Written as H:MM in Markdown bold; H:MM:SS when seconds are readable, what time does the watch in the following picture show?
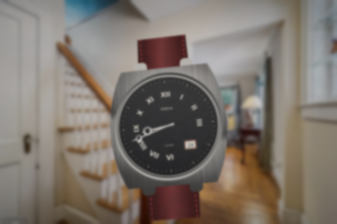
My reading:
**8:42**
